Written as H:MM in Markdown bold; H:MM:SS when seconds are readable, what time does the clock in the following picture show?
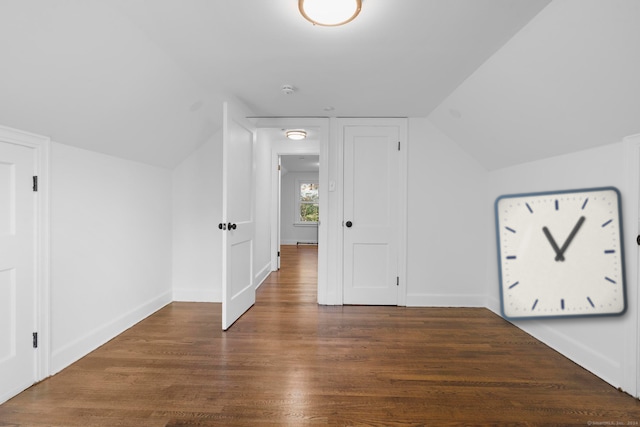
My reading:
**11:06**
